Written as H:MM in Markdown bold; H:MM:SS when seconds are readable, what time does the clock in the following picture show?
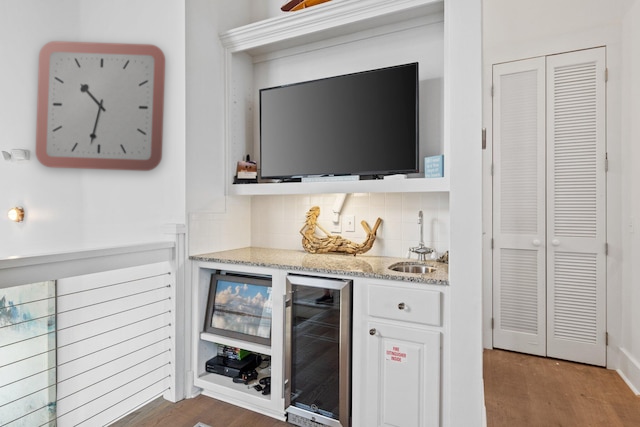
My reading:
**10:32**
